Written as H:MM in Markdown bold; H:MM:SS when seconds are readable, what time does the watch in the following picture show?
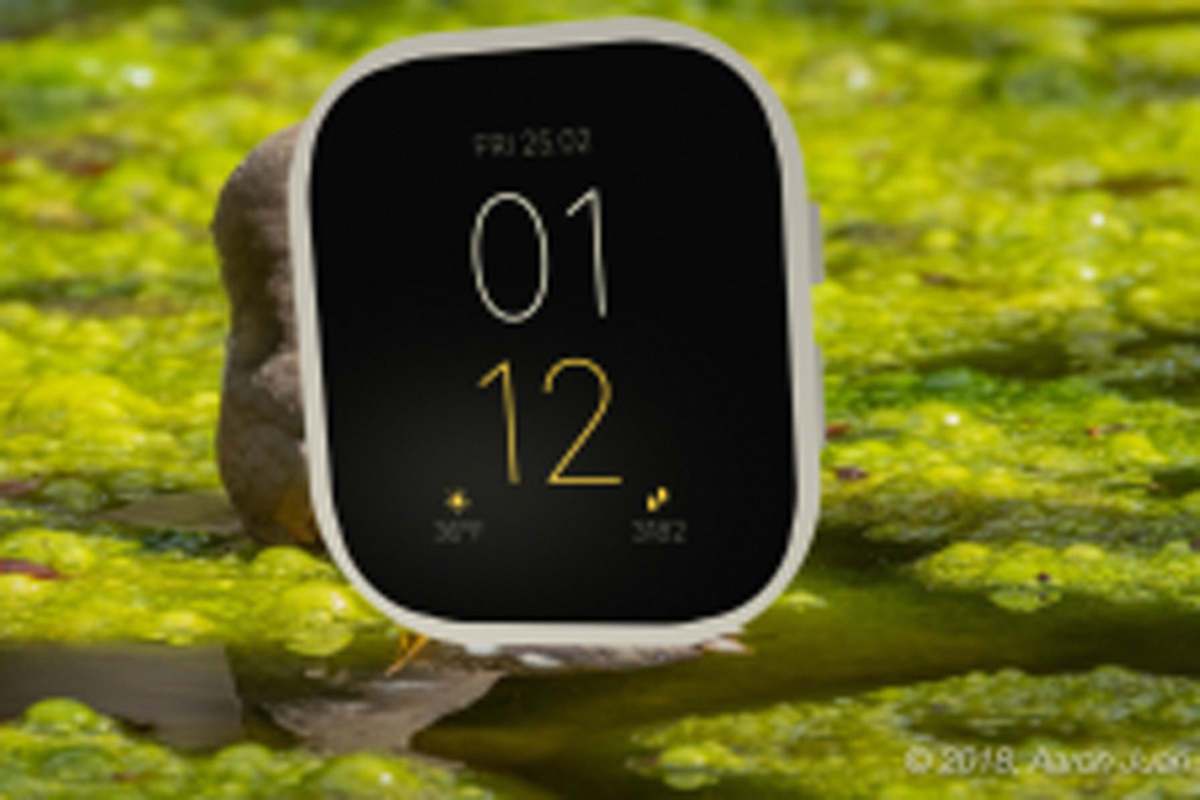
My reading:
**1:12**
